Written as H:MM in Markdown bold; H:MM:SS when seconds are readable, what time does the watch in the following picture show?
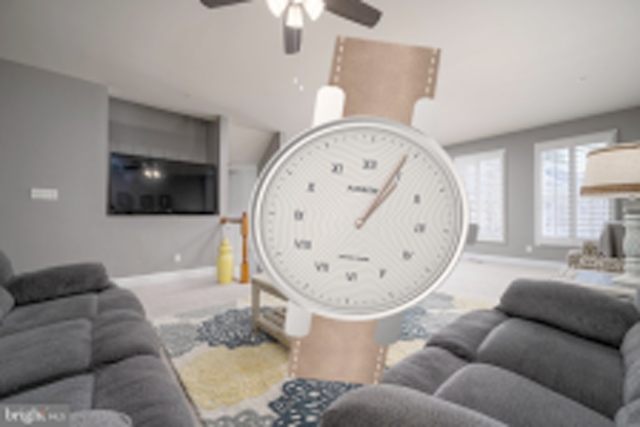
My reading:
**1:04**
